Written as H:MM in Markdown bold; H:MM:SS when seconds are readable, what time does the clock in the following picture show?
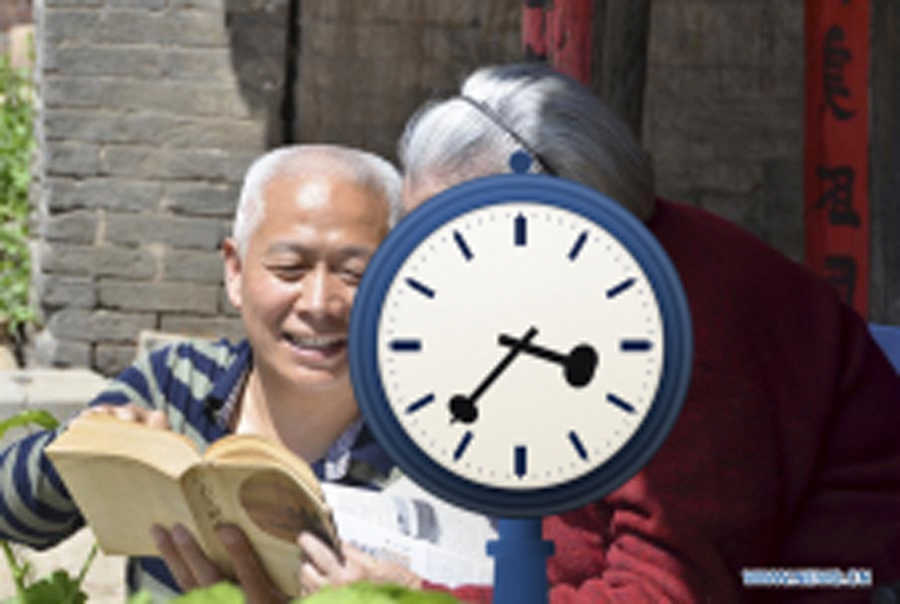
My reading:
**3:37**
